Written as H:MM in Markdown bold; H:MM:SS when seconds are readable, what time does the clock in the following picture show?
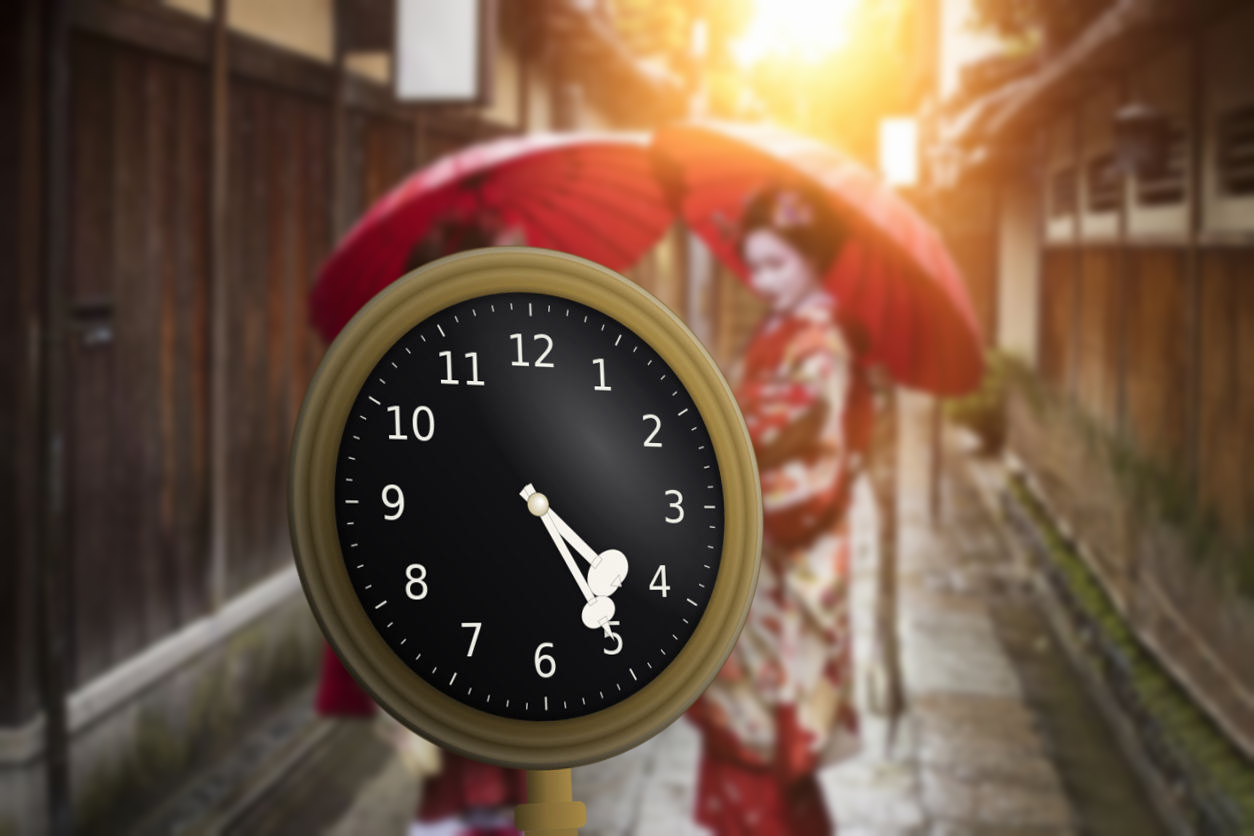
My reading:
**4:25**
